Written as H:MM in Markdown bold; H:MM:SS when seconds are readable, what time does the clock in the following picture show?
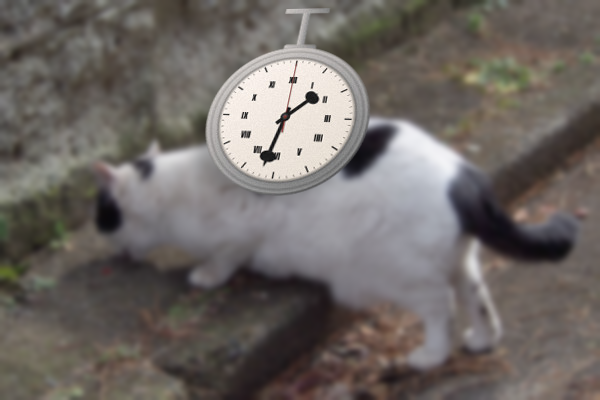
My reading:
**1:32:00**
